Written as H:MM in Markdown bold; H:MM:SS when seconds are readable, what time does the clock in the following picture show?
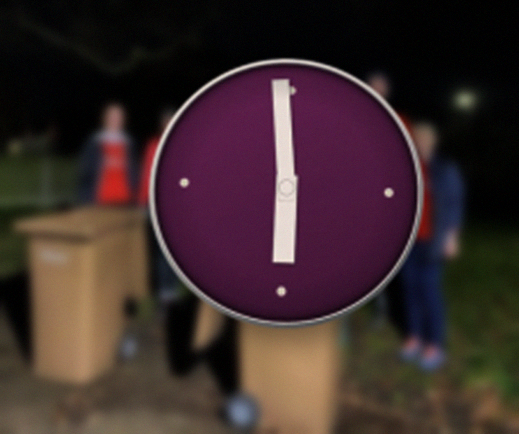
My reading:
**5:59**
